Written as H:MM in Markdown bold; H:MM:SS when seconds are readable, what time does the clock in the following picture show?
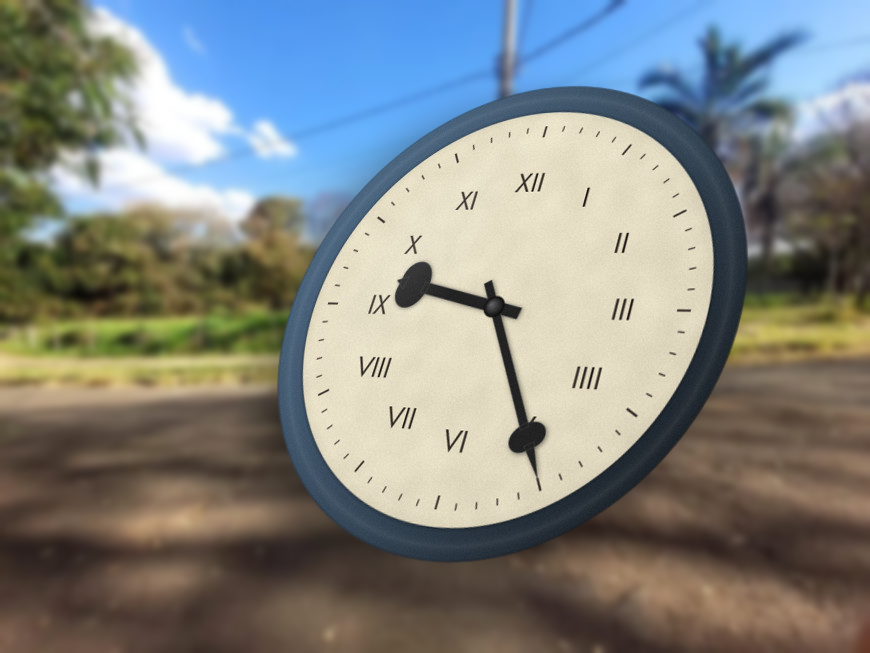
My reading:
**9:25**
